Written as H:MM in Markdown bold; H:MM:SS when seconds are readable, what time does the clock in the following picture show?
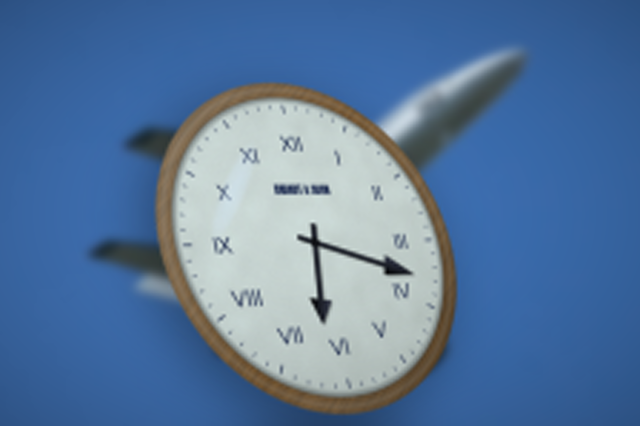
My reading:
**6:18**
